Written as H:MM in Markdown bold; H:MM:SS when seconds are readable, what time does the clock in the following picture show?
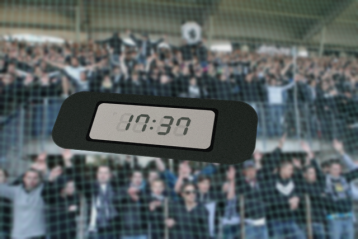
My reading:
**17:37**
